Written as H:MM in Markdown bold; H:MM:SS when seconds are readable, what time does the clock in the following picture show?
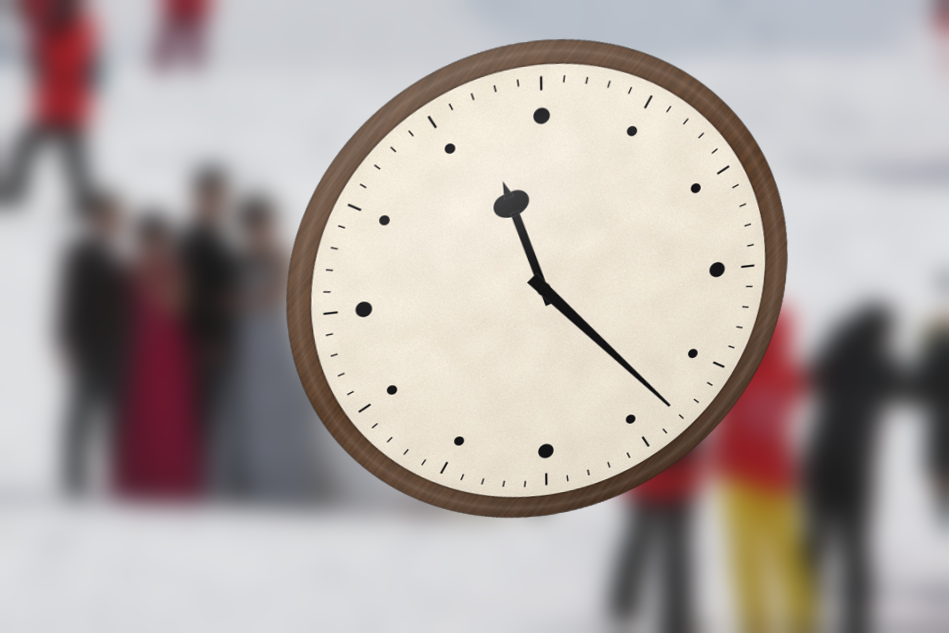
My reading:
**11:23**
